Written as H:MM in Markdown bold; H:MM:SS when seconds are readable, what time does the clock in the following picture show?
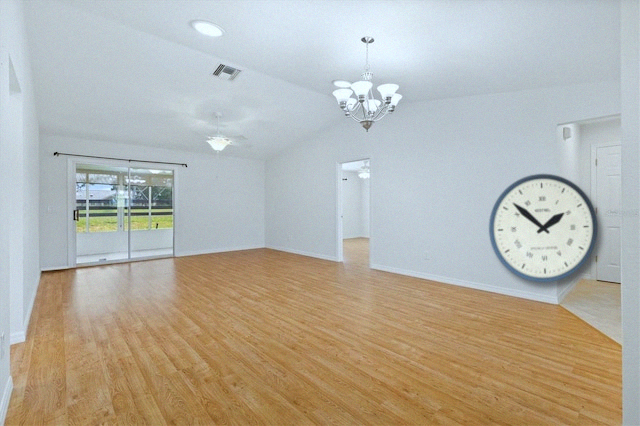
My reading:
**1:52**
